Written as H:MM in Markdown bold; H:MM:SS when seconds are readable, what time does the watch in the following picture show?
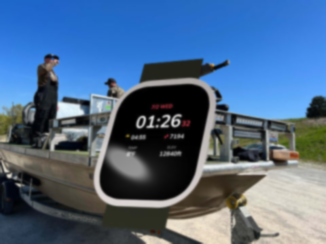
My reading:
**1:26**
